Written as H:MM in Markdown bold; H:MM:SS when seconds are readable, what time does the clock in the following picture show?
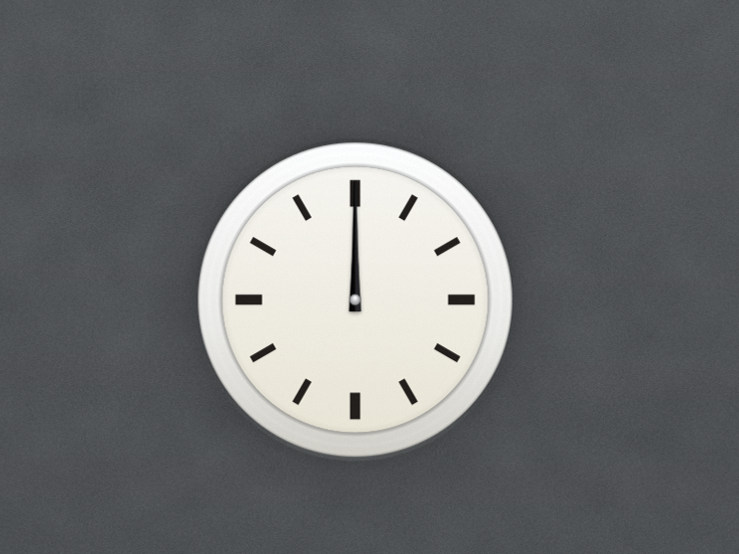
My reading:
**12:00**
